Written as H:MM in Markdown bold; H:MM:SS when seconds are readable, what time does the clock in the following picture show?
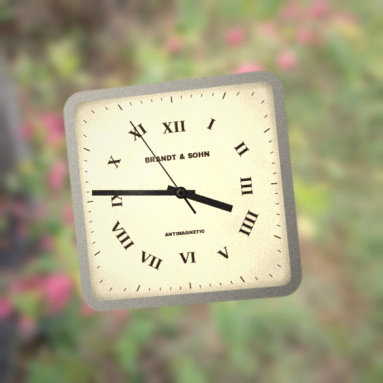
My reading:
**3:45:55**
